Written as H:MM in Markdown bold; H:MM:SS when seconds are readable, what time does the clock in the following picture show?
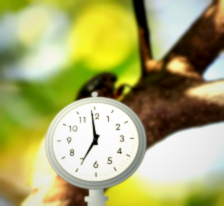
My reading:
**6:59**
